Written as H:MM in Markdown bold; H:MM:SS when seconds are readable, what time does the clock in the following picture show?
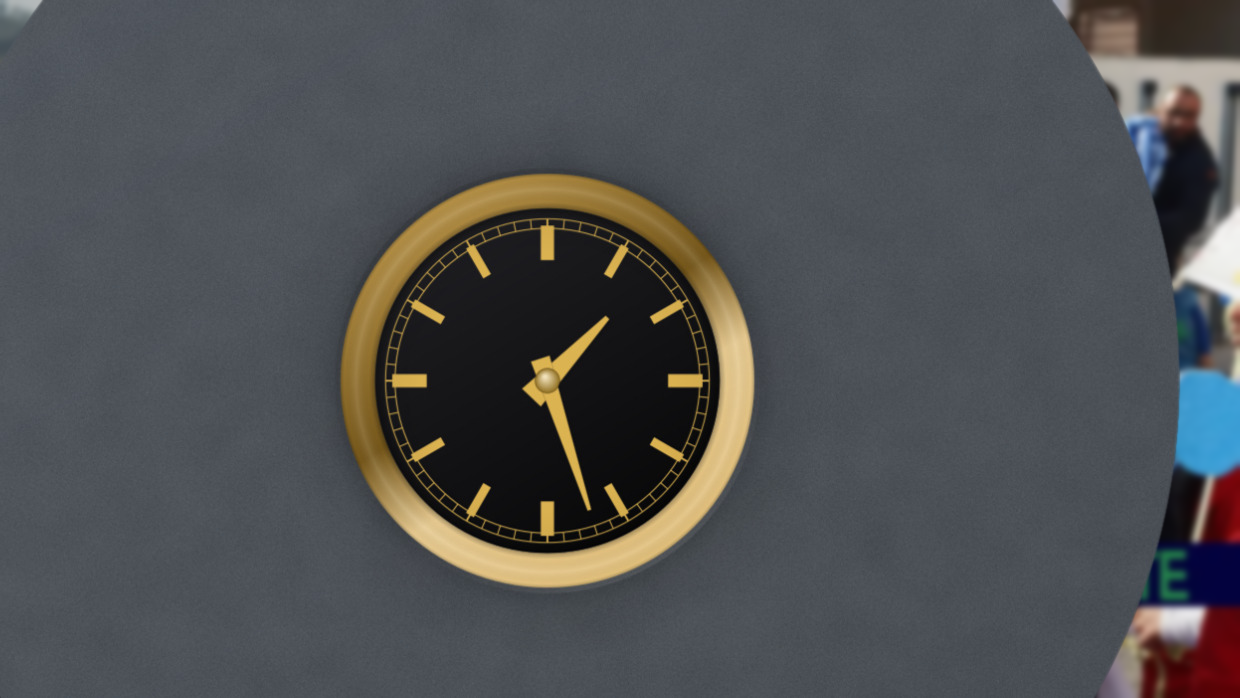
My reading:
**1:27**
